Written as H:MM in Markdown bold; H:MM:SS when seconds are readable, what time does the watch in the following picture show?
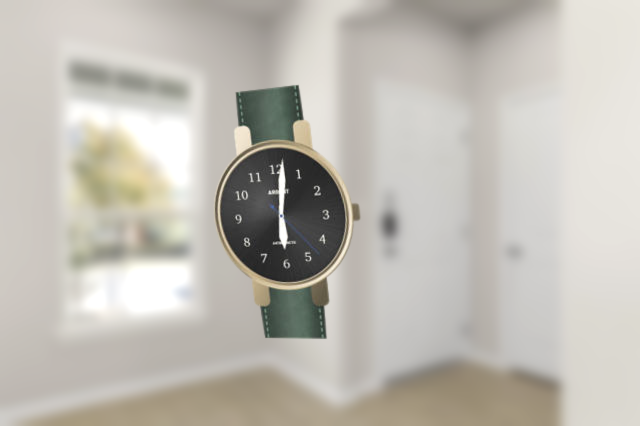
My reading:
**6:01:23**
